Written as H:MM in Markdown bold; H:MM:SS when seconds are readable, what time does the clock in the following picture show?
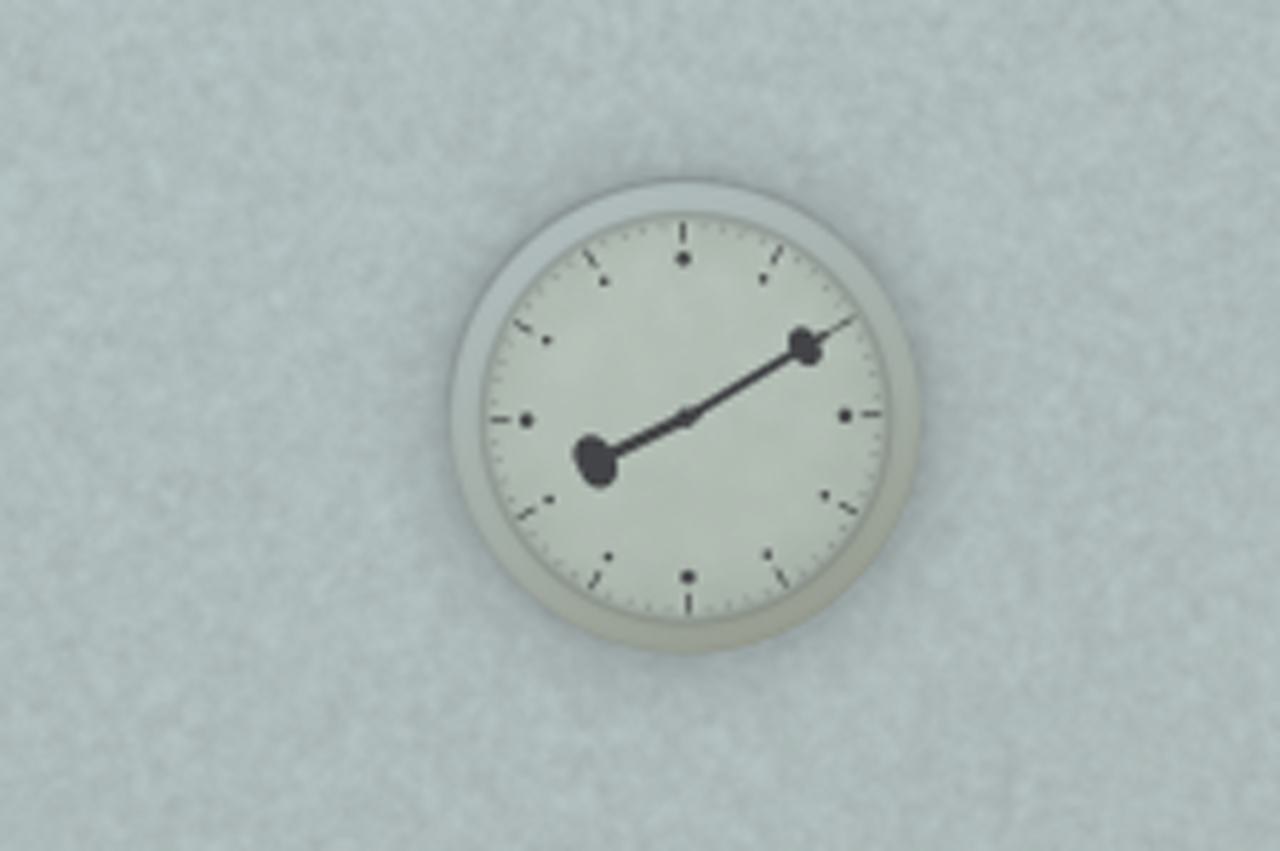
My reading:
**8:10**
